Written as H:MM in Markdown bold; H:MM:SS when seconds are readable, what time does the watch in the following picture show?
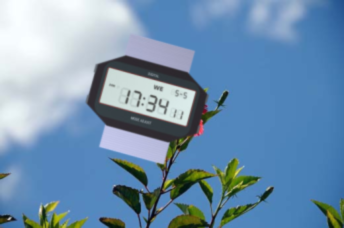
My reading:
**17:34:11**
